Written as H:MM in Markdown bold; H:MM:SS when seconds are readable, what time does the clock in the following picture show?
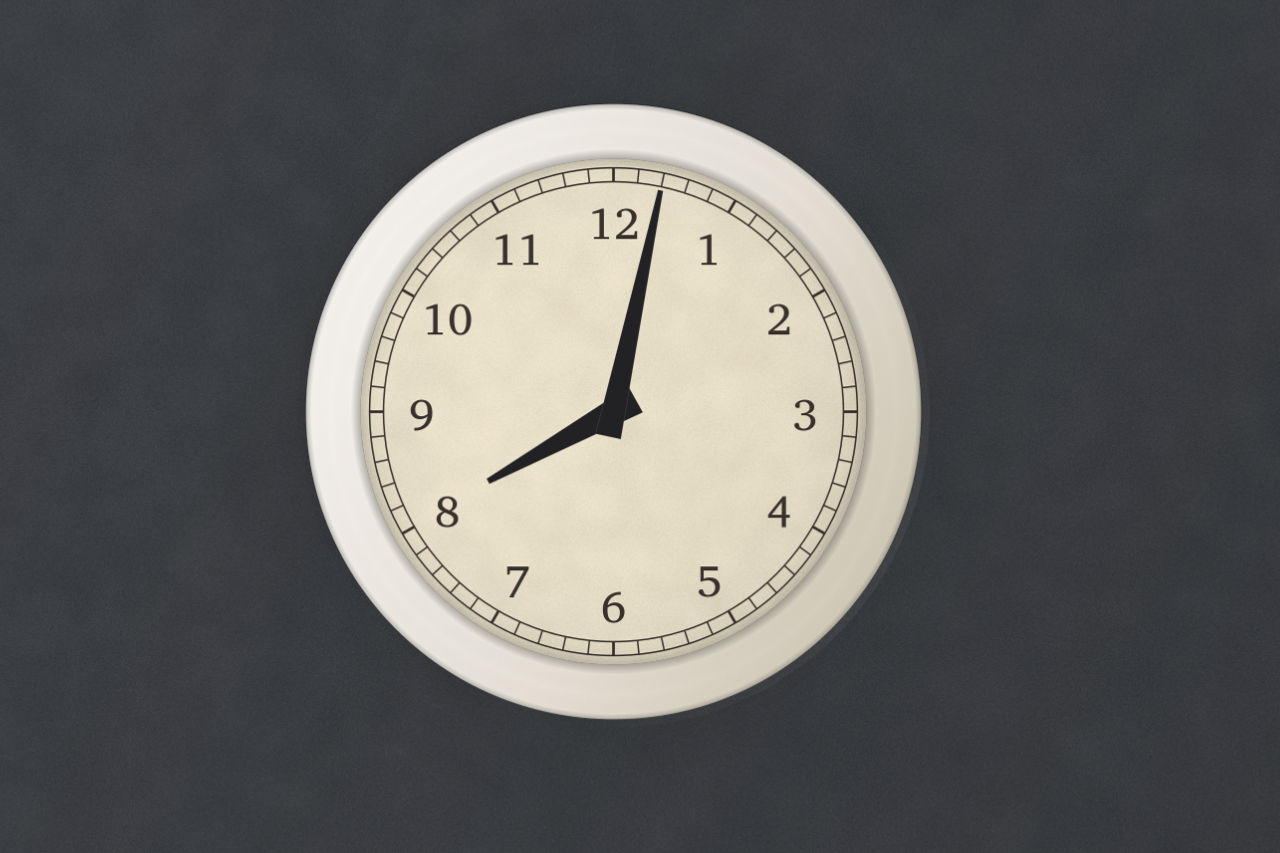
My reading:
**8:02**
